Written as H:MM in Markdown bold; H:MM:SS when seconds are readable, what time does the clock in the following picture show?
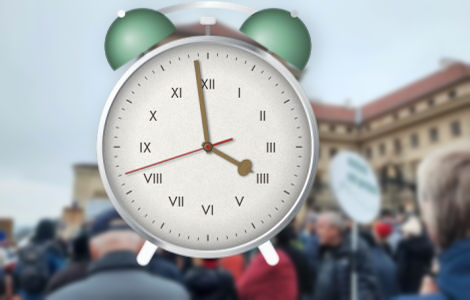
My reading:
**3:58:42**
